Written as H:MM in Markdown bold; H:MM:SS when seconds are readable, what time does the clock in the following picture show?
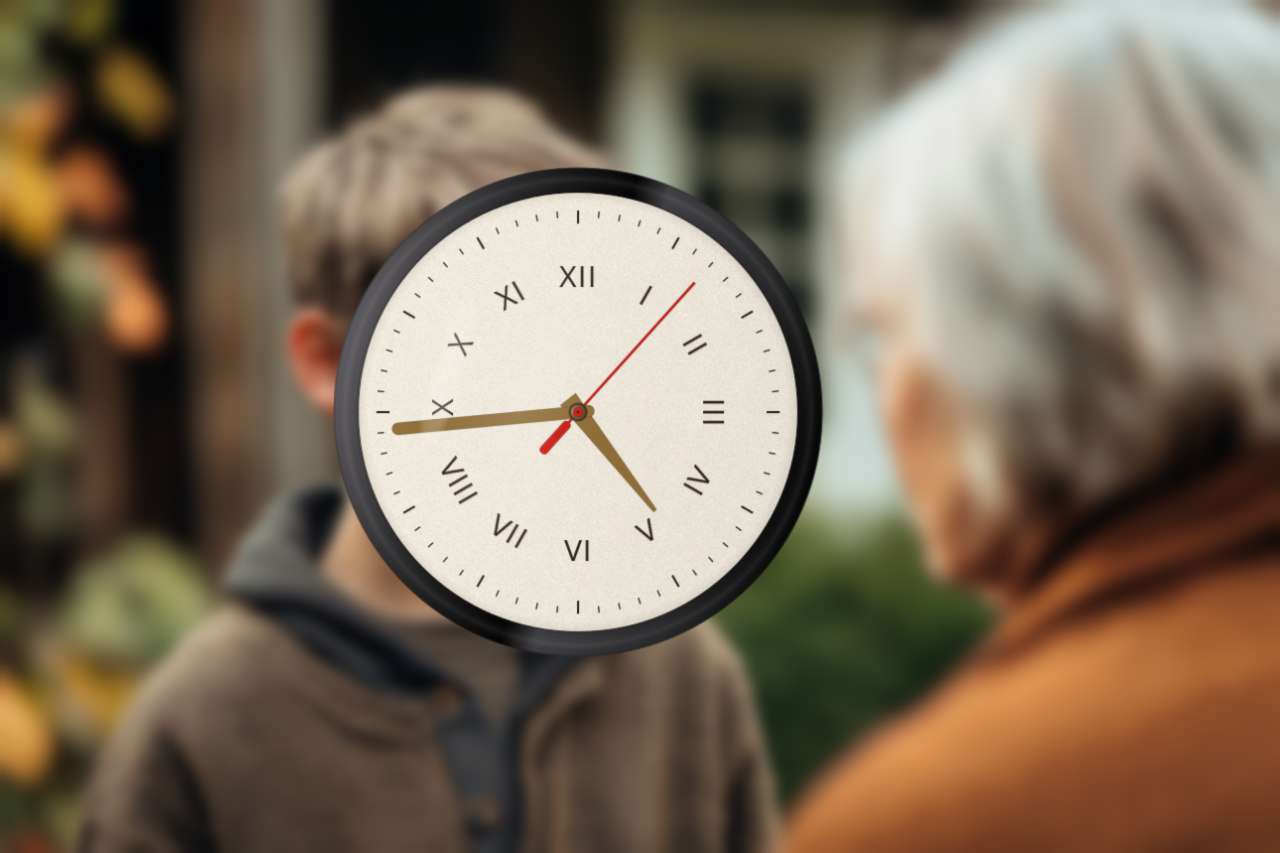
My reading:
**4:44:07**
